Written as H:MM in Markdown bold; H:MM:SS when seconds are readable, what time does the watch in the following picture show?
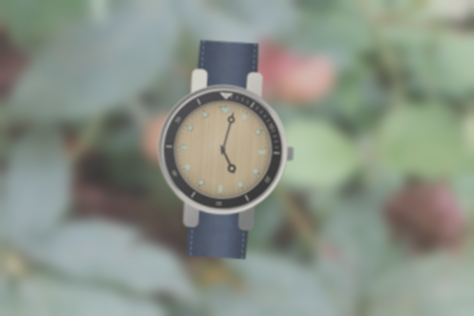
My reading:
**5:02**
